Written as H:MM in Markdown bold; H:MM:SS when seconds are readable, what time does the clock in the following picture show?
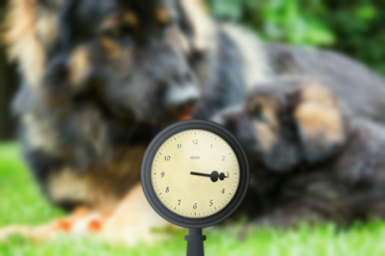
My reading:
**3:16**
